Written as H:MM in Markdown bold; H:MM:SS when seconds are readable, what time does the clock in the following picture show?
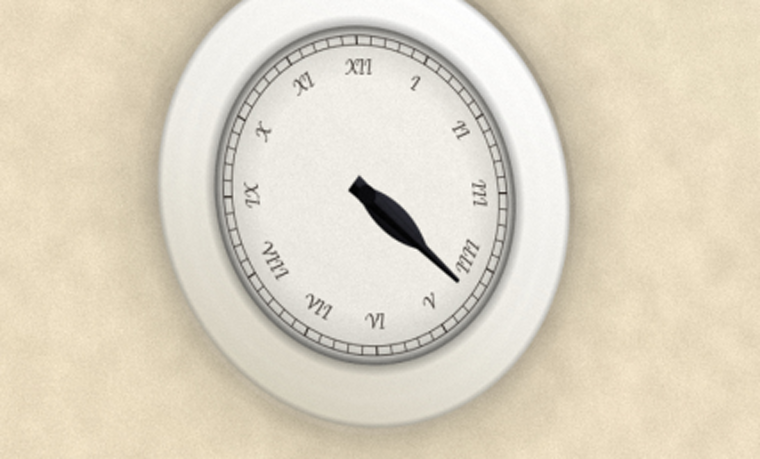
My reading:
**4:22**
